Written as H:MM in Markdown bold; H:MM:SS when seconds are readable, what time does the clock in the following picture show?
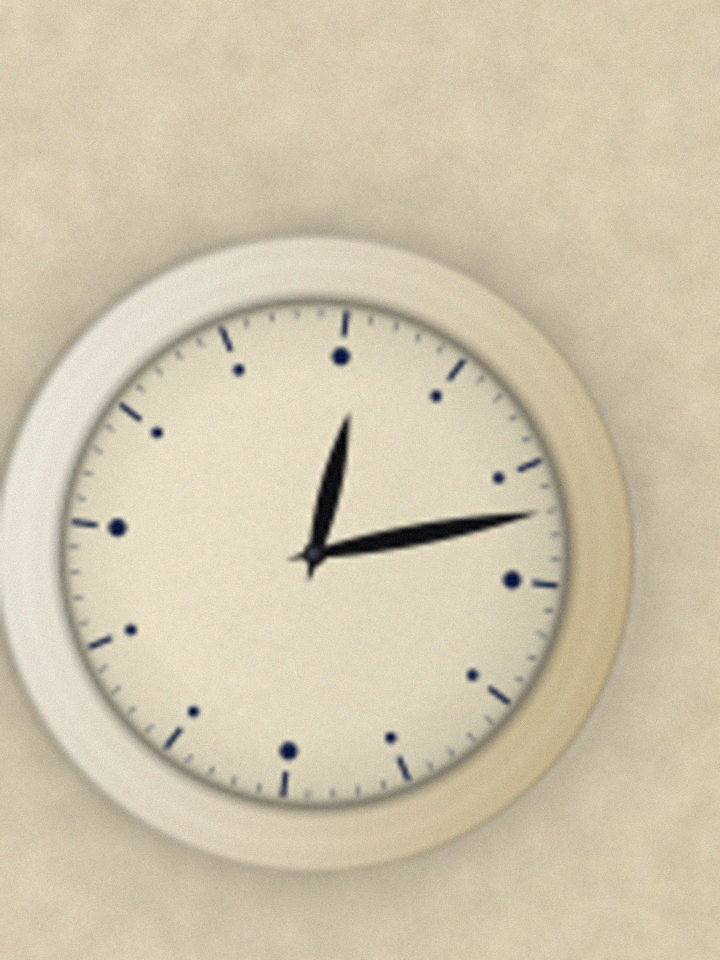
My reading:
**12:12**
